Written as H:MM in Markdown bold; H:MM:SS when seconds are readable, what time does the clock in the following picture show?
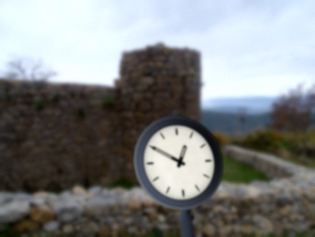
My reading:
**12:50**
